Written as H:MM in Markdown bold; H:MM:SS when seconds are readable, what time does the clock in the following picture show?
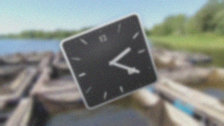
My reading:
**2:22**
